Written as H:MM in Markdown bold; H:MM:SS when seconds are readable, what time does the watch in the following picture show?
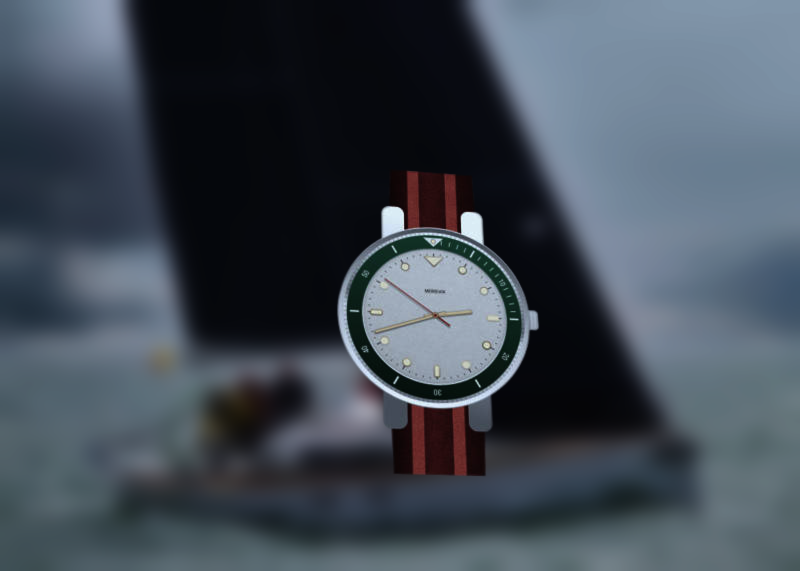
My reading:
**2:41:51**
